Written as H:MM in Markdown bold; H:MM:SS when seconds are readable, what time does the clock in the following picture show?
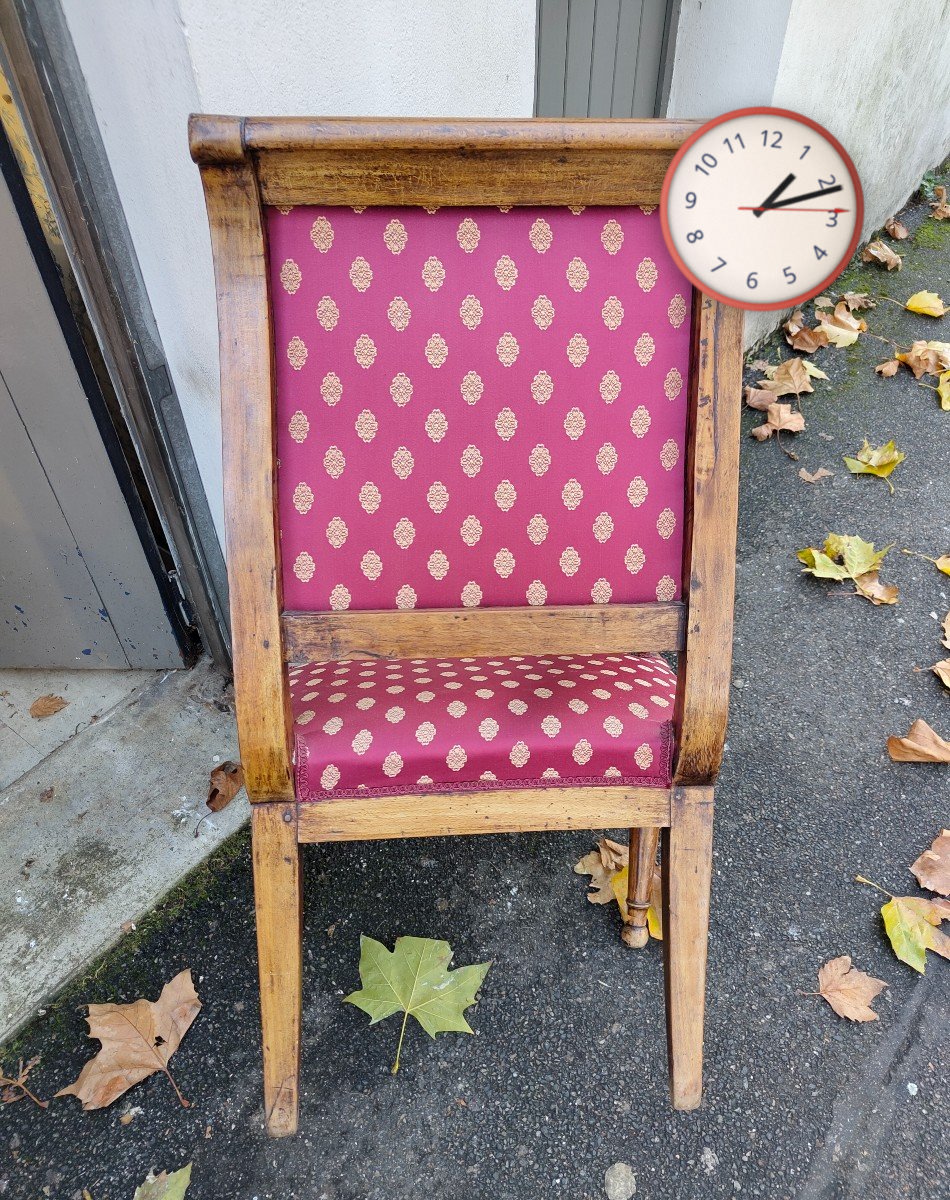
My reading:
**1:11:14**
